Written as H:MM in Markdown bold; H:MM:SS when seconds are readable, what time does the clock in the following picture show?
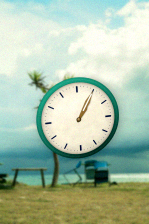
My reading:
**1:05**
